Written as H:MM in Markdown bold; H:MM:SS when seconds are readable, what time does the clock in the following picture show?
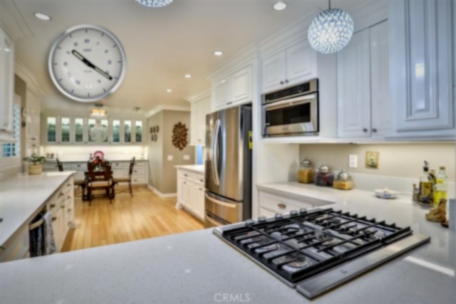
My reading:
**10:21**
